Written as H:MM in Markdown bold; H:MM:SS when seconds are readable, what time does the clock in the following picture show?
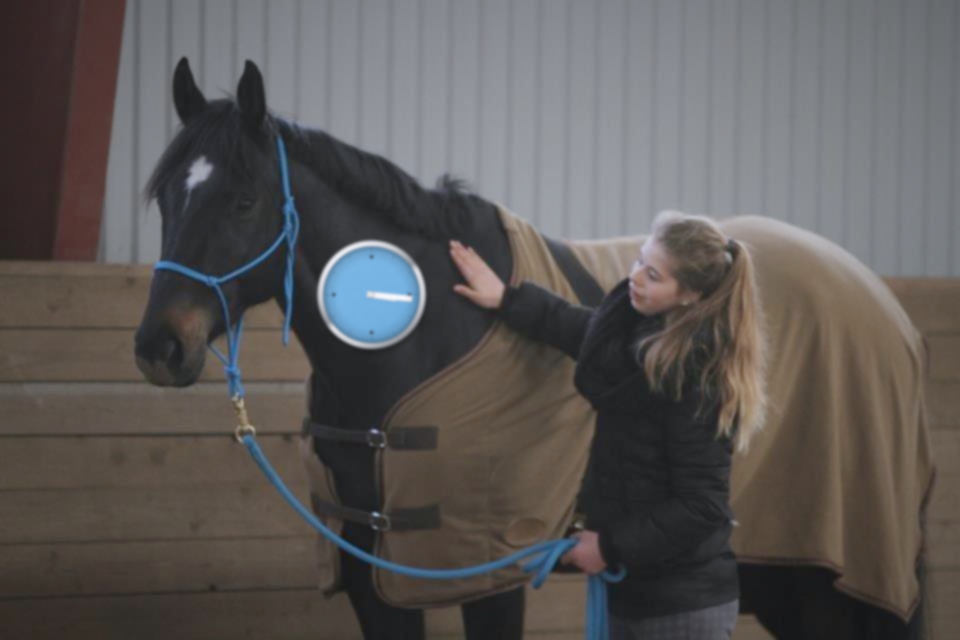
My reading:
**3:16**
